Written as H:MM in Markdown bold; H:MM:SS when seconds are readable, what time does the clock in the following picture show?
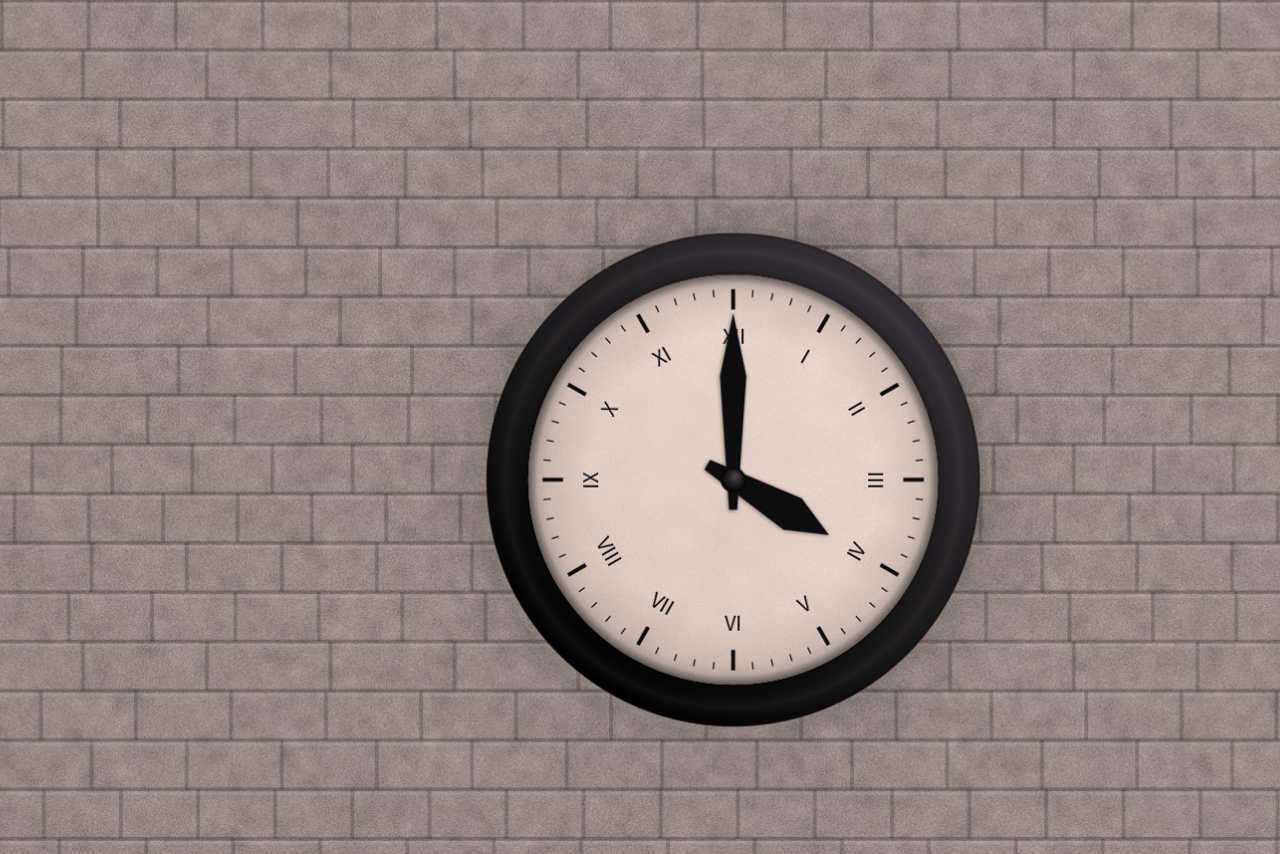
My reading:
**4:00**
